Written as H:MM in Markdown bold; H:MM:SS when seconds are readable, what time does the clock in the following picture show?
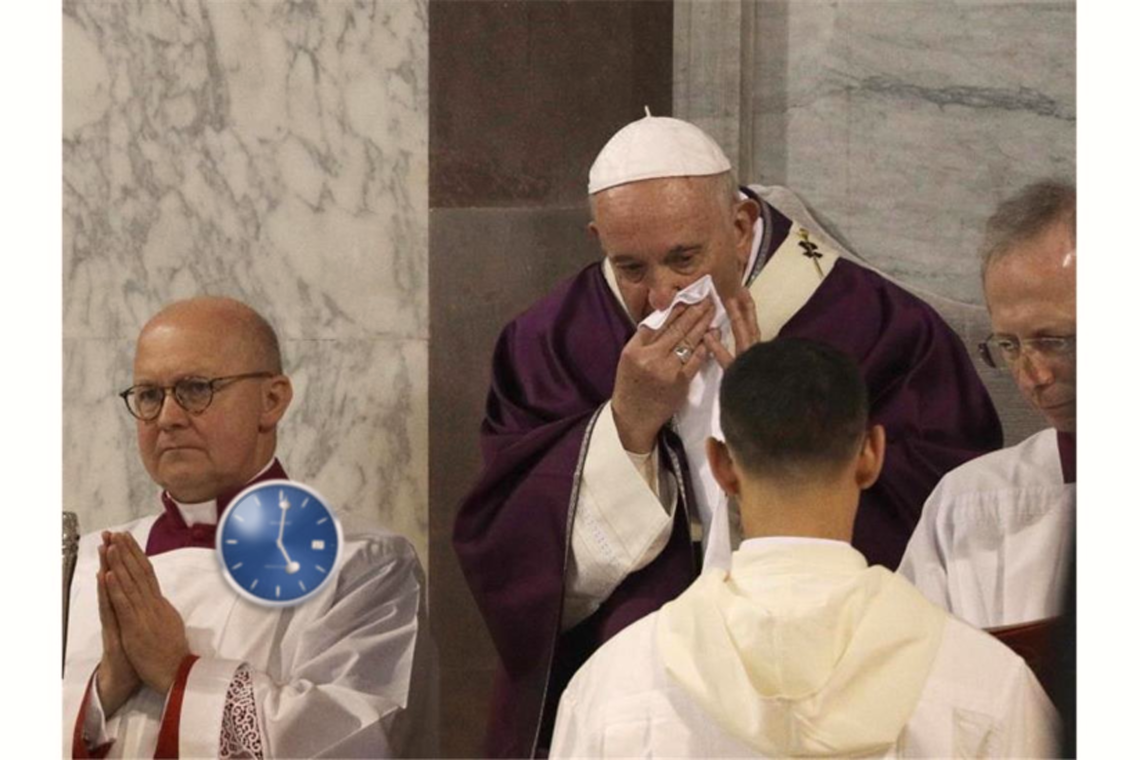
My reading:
**5:01**
